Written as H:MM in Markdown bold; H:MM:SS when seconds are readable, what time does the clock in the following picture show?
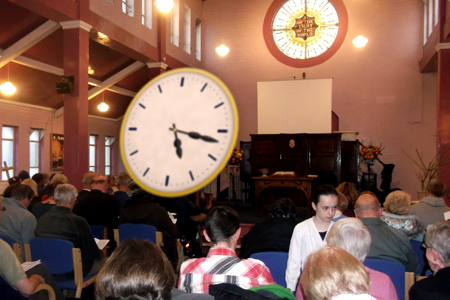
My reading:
**5:17**
